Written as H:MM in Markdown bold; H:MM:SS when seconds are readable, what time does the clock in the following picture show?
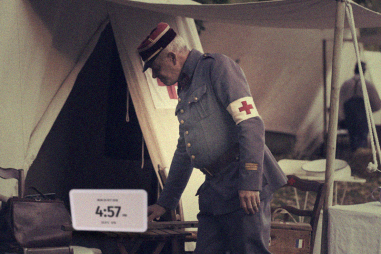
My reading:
**4:57**
